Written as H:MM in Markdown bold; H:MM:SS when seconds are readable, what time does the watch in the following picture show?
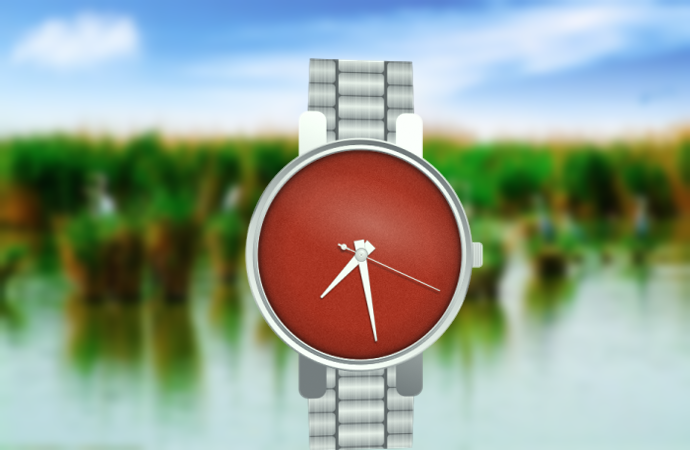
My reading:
**7:28:19**
